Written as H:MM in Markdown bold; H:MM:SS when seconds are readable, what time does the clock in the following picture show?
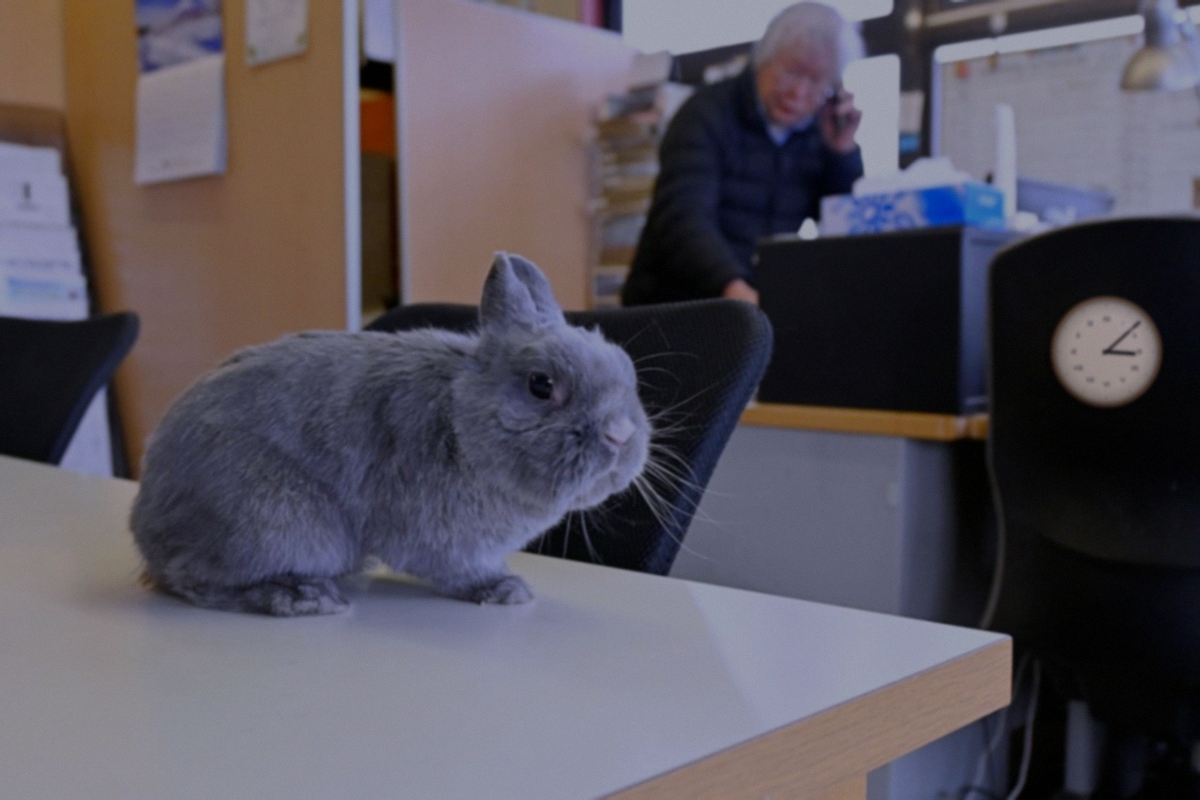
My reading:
**3:08**
